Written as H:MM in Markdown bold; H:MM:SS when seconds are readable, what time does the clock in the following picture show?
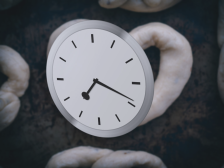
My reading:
**7:19**
